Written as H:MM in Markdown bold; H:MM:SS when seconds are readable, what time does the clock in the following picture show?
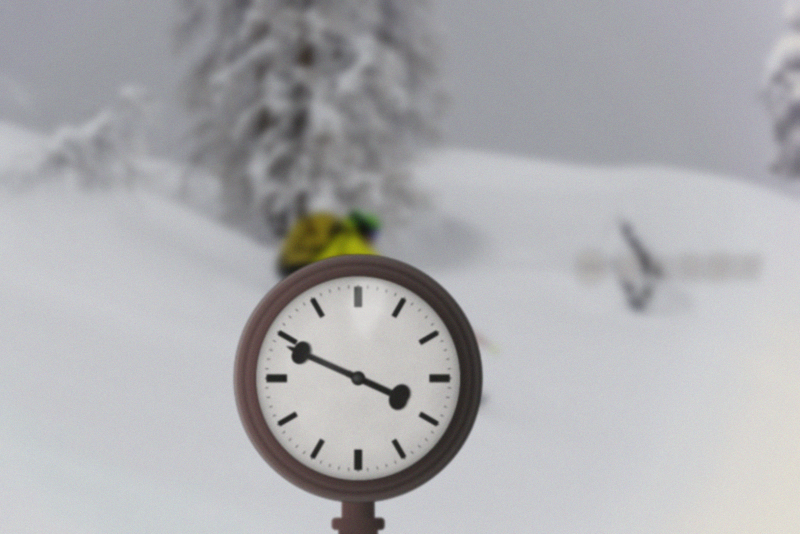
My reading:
**3:49**
